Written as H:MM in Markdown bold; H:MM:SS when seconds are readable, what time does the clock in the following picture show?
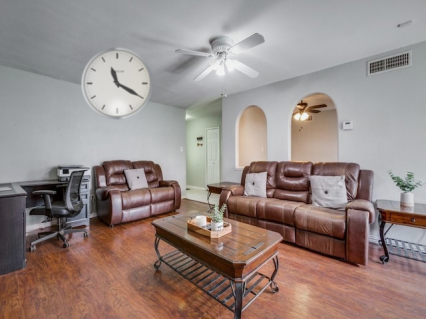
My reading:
**11:20**
